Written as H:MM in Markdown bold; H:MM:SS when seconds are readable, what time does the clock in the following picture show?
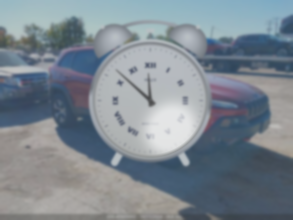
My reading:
**11:52**
